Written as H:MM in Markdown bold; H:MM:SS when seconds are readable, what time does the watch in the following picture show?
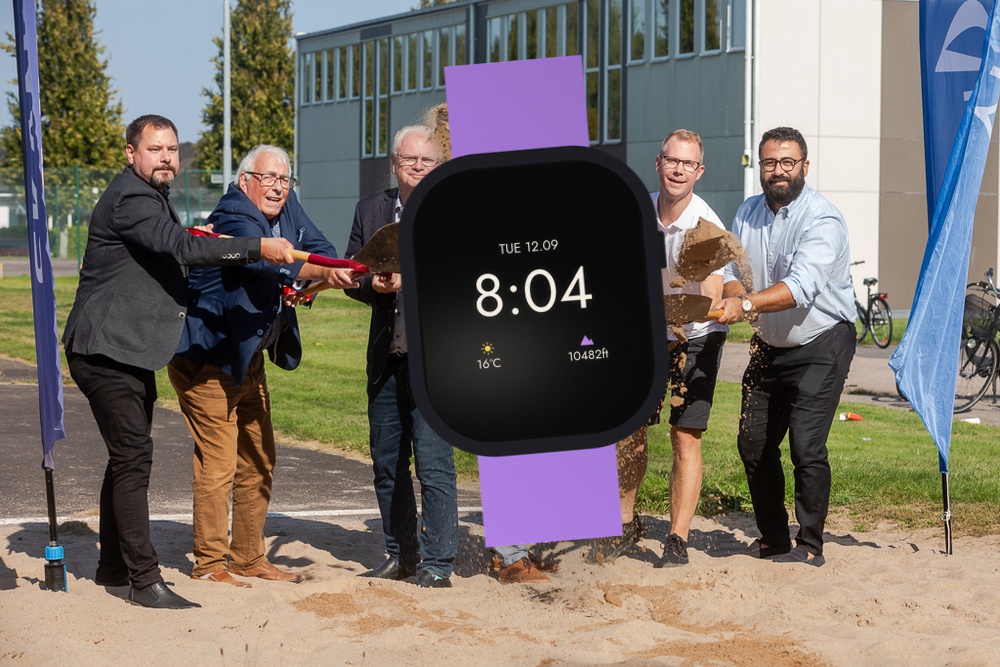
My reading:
**8:04**
